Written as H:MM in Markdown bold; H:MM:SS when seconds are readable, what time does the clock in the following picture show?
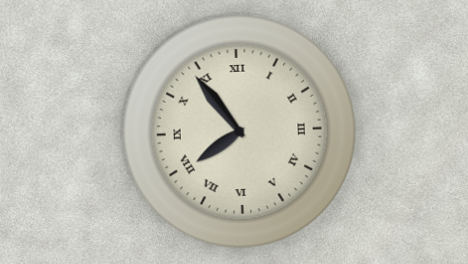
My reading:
**7:54**
